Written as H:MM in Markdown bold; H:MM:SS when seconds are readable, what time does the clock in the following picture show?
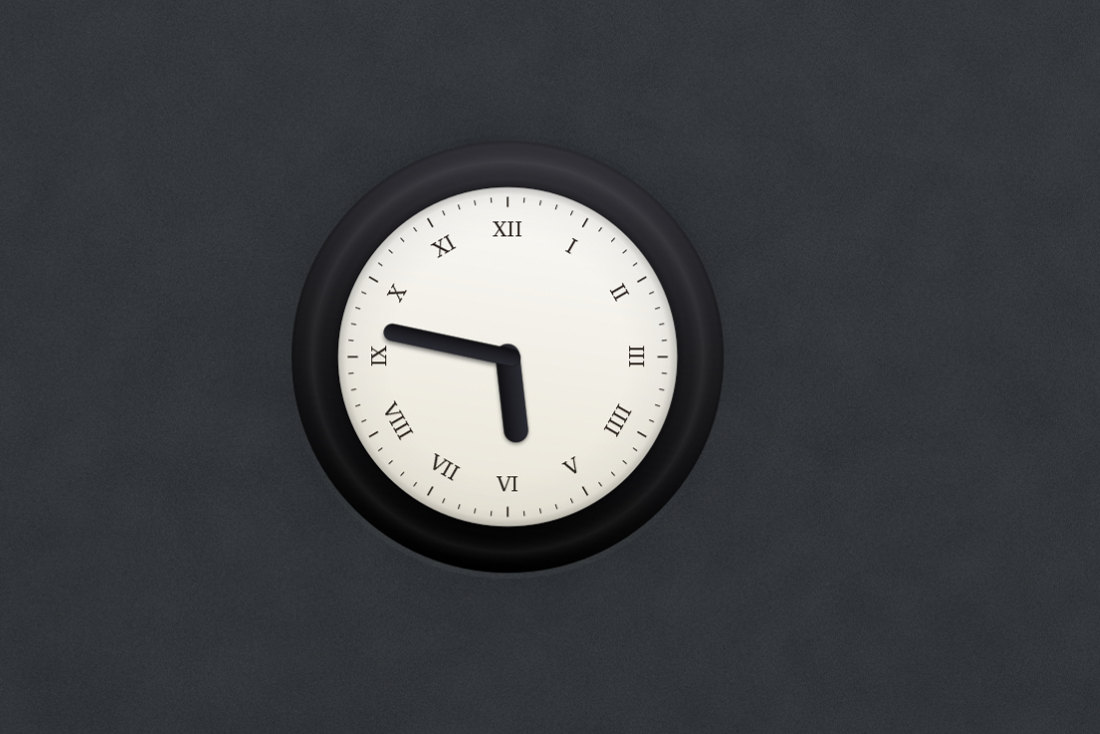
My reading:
**5:47**
